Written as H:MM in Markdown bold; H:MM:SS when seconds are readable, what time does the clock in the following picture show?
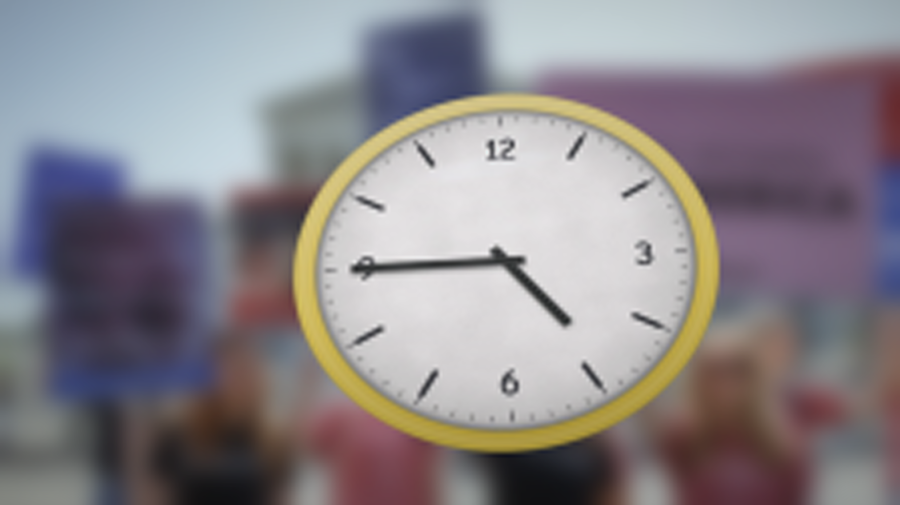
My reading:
**4:45**
